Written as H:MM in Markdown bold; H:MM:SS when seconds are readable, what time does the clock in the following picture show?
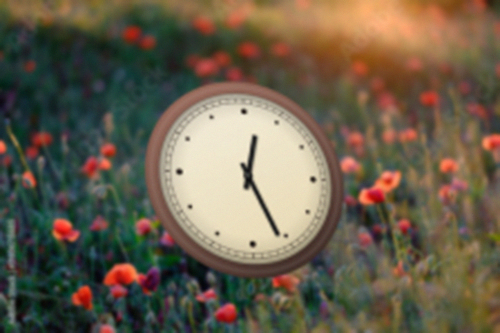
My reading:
**12:26**
